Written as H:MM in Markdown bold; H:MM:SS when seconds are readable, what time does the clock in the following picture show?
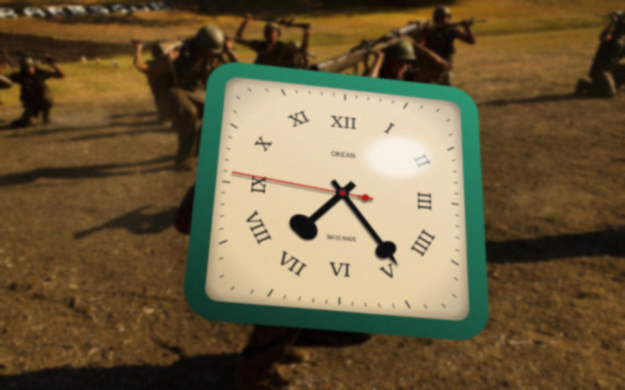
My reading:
**7:23:46**
